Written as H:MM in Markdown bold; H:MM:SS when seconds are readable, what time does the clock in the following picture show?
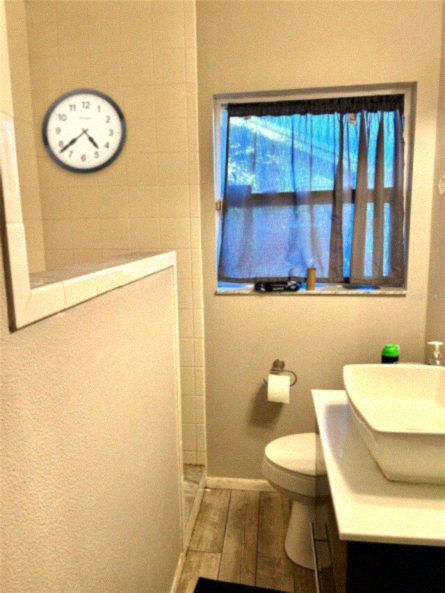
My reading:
**4:38**
